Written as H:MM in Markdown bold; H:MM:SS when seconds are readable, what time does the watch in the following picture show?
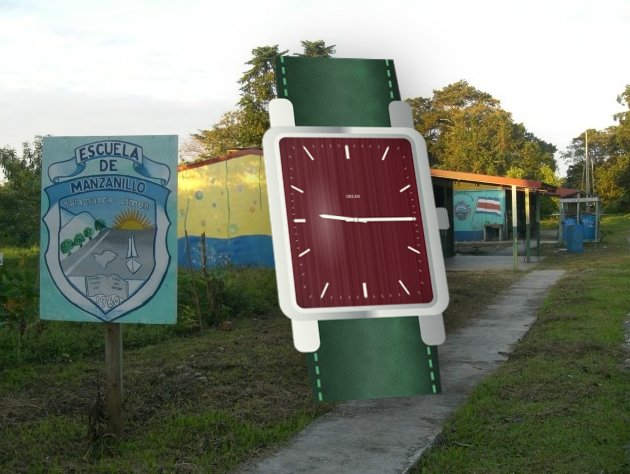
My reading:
**9:15**
